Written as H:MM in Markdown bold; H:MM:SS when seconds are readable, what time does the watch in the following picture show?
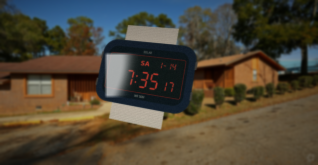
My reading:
**7:35:17**
